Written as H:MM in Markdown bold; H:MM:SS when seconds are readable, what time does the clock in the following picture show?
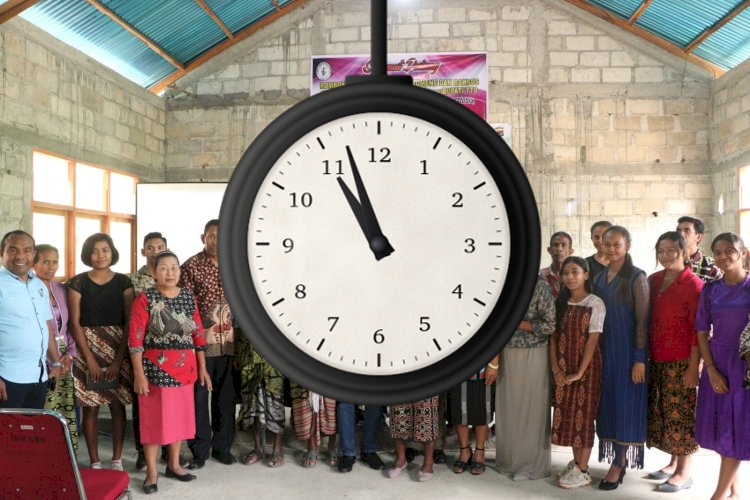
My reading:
**10:57**
